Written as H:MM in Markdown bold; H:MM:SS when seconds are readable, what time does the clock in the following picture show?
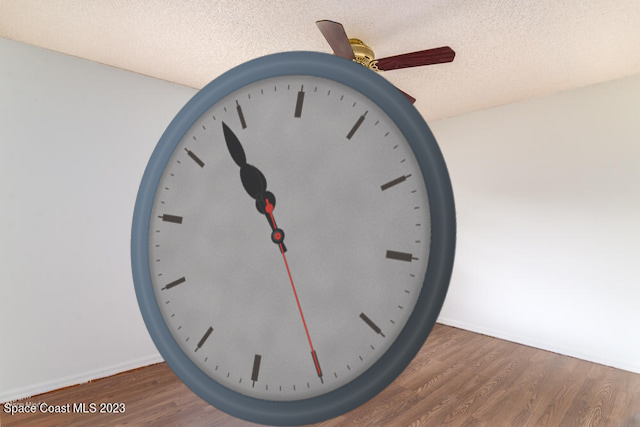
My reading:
**10:53:25**
